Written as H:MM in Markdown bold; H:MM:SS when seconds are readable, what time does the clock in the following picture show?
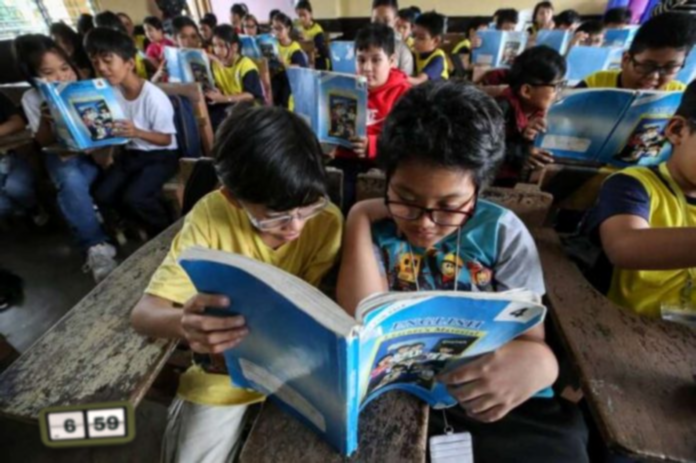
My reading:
**6:59**
